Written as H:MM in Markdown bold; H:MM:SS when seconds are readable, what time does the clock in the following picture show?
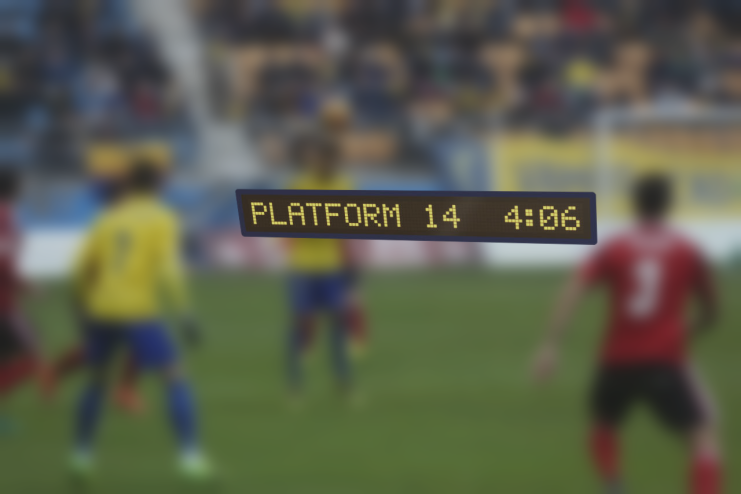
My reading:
**4:06**
